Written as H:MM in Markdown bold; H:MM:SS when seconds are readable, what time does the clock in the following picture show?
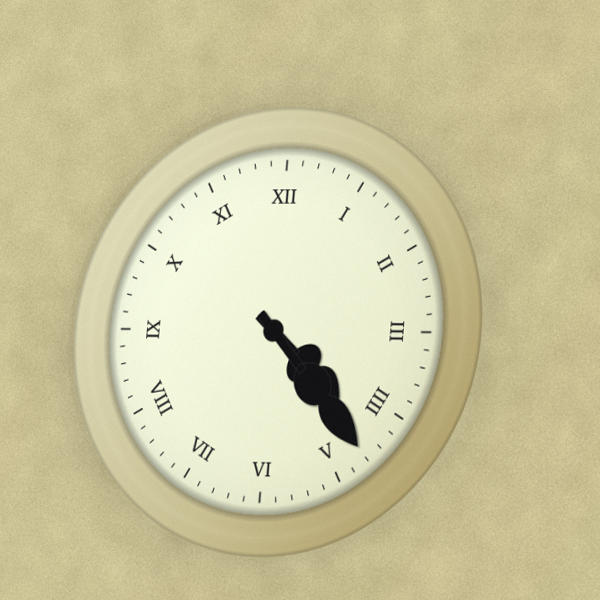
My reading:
**4:23**
